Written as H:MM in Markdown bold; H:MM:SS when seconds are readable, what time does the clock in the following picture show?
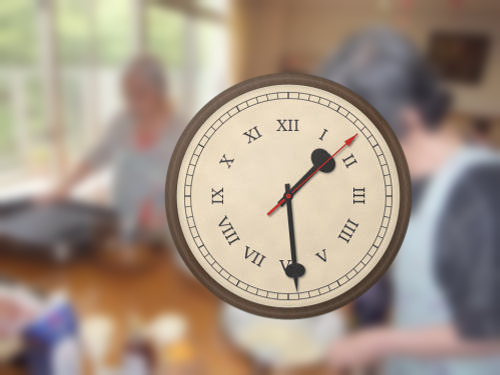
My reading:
**1:29:08**
